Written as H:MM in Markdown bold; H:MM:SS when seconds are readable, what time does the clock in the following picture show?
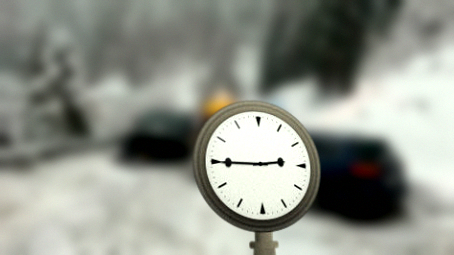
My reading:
**2:45**
